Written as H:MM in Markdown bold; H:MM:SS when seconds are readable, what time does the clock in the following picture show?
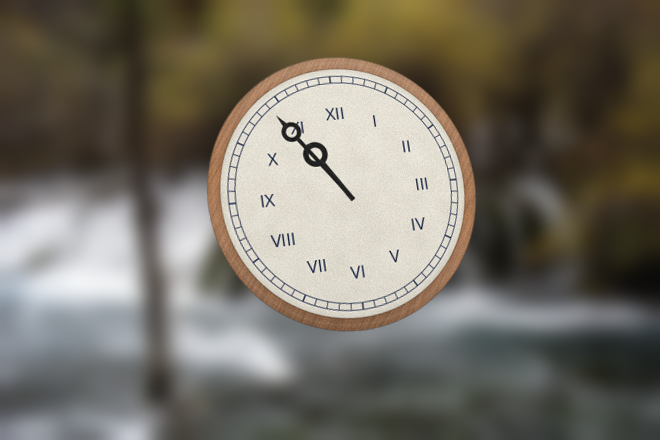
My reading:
**10:54**
